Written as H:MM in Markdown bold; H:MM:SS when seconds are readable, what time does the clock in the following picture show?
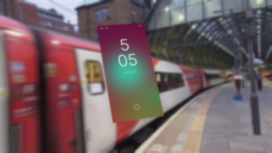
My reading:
**5:05**
